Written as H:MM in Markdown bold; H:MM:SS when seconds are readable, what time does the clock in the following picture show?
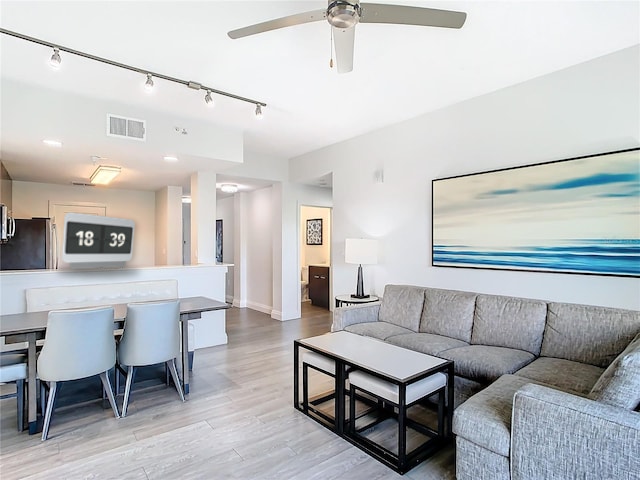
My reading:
**18:39**
